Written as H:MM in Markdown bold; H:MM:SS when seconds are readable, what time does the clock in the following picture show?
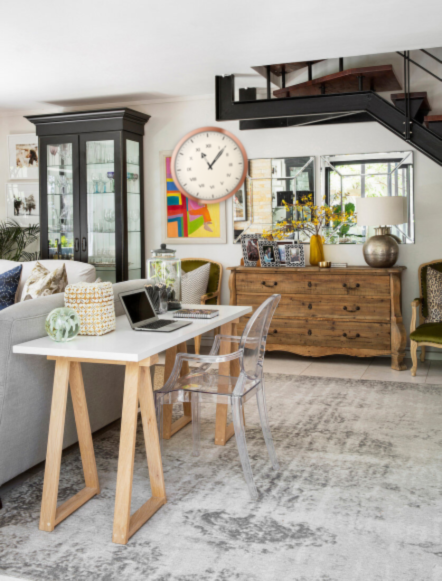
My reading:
**11:07**
